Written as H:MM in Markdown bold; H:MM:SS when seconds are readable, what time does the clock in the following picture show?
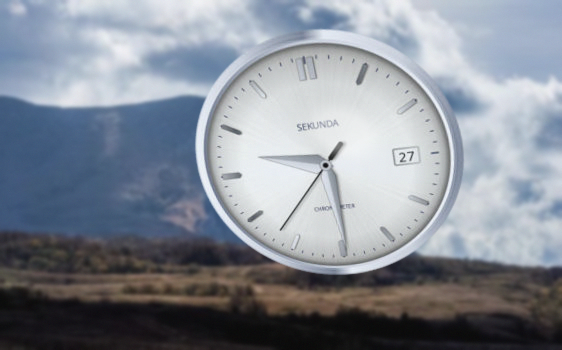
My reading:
**9:29:37**
